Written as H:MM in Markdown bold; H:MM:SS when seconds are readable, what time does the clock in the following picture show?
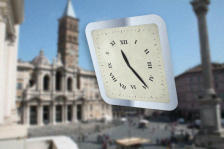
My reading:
**11:24**
